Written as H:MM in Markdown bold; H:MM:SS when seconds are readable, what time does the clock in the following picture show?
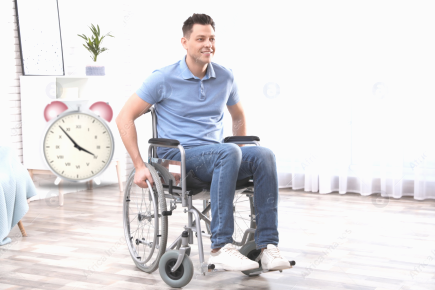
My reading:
**3:53**
